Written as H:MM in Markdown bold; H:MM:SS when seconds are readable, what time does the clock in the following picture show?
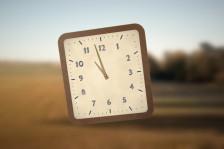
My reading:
**10:58**
